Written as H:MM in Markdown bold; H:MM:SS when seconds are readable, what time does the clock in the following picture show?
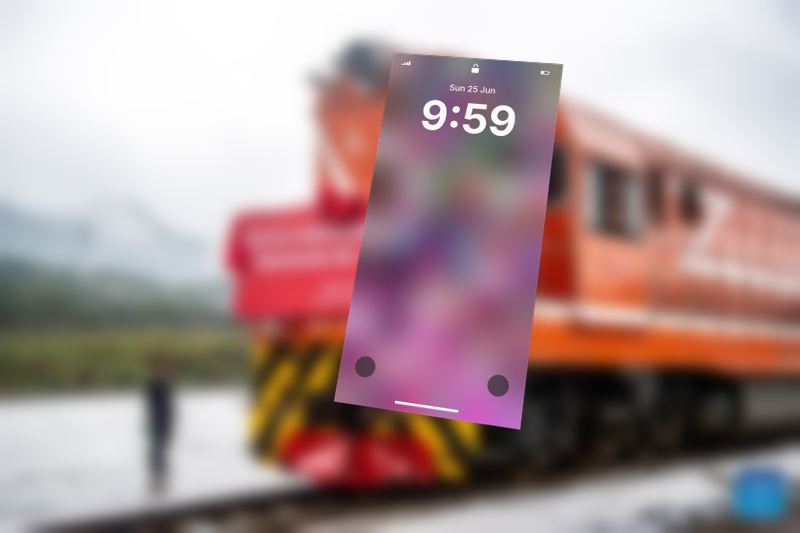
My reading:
**9:59**
